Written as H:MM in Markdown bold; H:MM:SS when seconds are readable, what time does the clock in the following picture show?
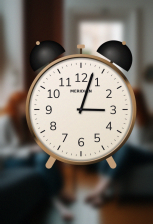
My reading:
**3:03**
